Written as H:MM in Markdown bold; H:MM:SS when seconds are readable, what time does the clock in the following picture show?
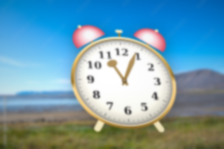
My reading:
**11:04**
